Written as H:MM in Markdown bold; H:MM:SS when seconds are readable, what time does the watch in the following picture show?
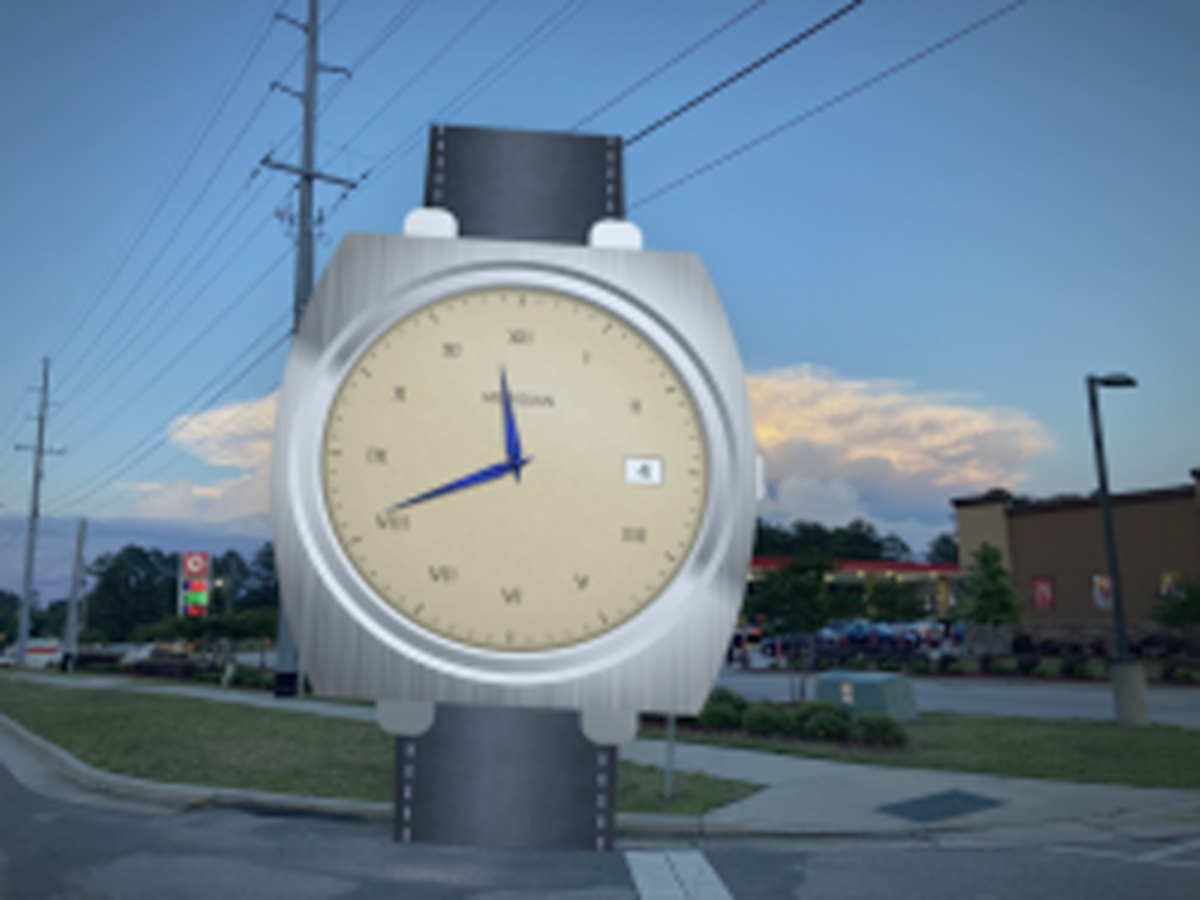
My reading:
**11:41**
